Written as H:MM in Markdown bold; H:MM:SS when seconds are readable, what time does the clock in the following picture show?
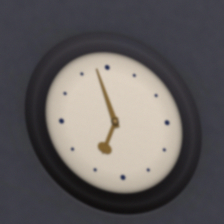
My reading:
**6:58**
